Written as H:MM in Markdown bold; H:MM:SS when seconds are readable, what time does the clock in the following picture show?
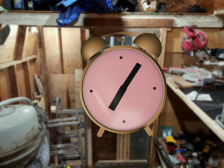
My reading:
**7:06**
